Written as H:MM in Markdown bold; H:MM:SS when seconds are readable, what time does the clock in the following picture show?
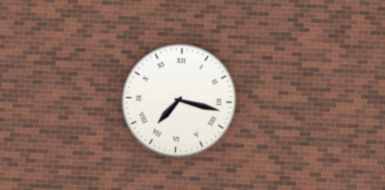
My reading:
**7:17**
